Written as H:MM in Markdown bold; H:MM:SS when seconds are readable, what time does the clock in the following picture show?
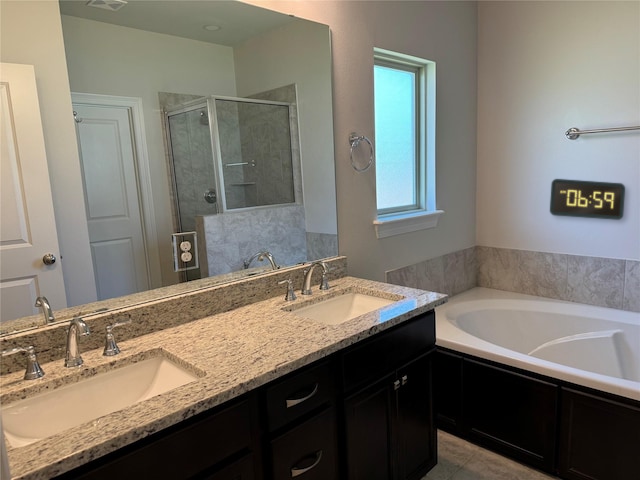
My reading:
**6:59**
